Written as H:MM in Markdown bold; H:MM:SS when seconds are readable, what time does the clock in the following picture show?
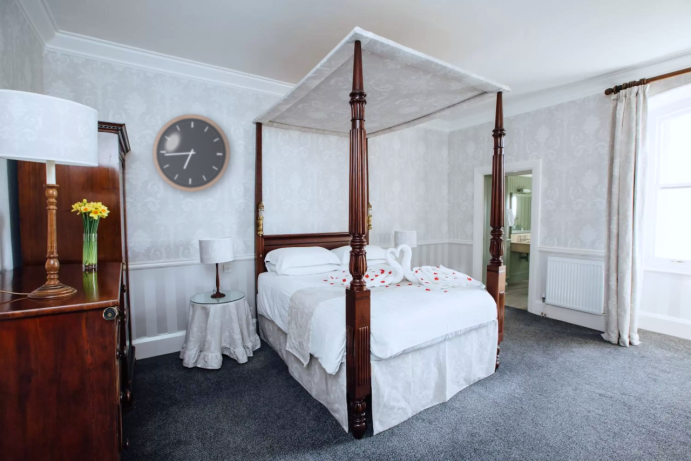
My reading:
**6:44**
